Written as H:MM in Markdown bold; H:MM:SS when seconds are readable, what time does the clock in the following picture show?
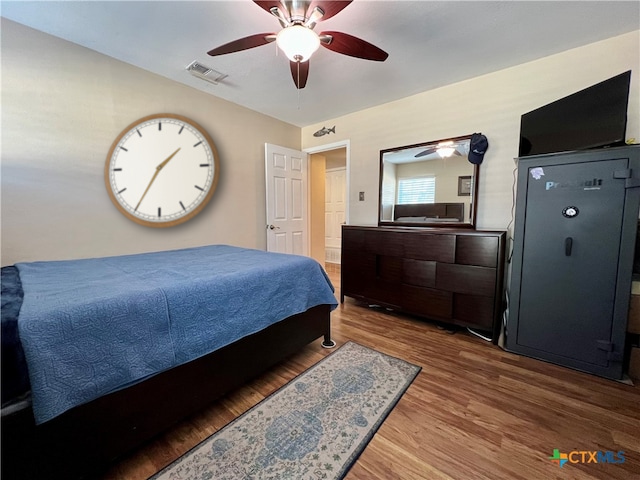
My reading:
**1:35**
